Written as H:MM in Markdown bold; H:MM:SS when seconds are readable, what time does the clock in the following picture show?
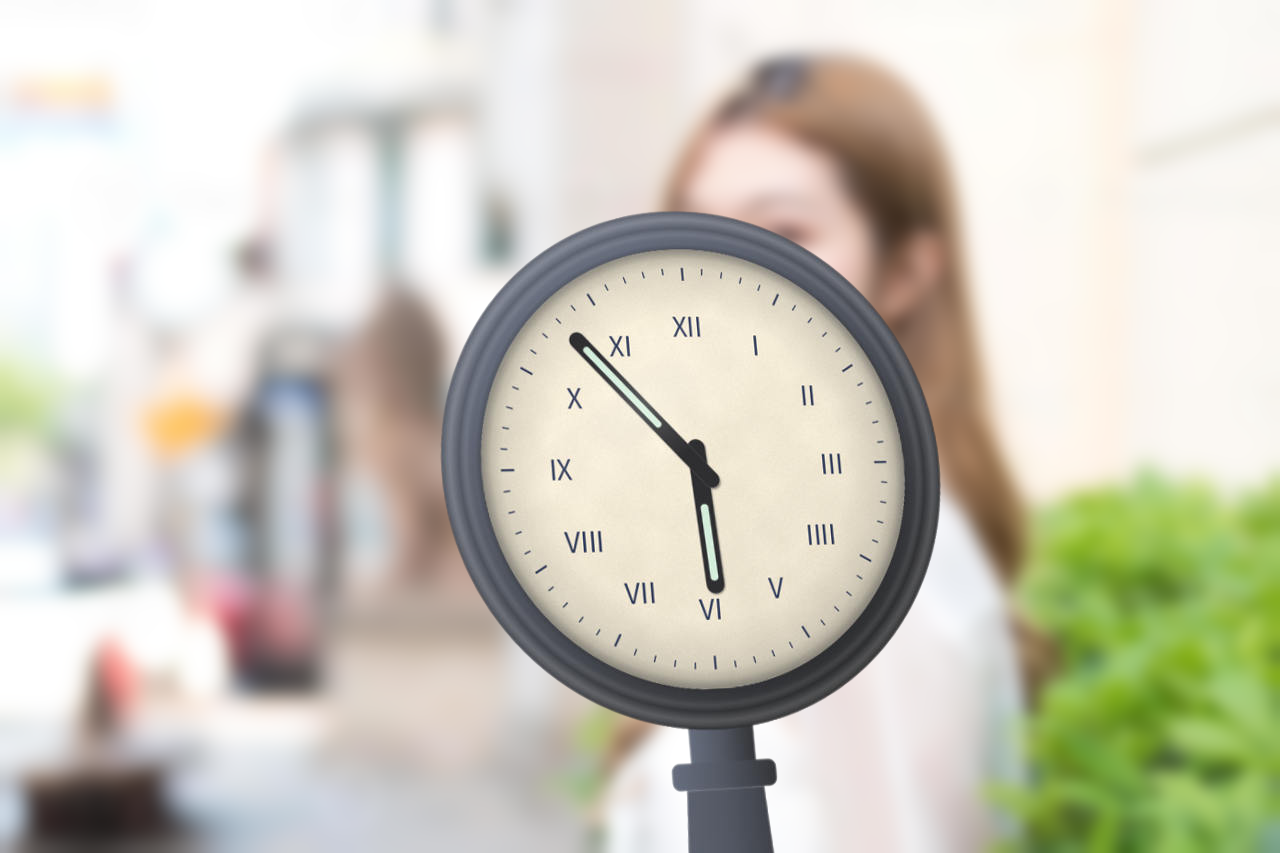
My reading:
**5:53**
